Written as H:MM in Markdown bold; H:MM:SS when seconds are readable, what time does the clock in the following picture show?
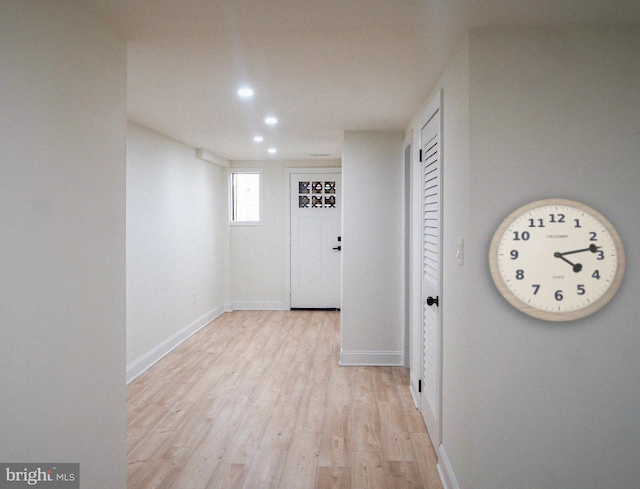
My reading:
**4:13**
